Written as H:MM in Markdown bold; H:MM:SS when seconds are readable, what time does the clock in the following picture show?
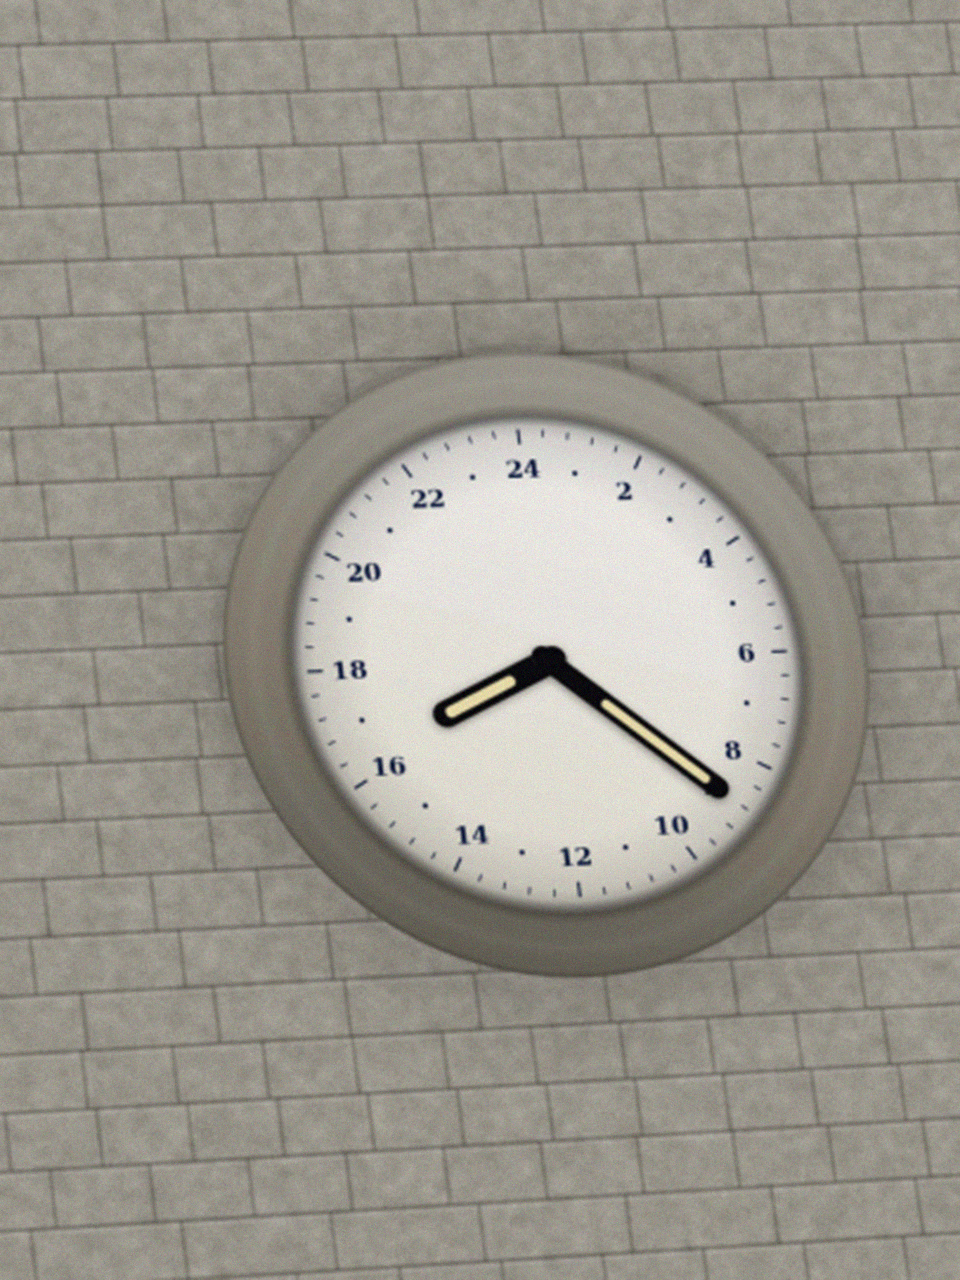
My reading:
**16:22**
